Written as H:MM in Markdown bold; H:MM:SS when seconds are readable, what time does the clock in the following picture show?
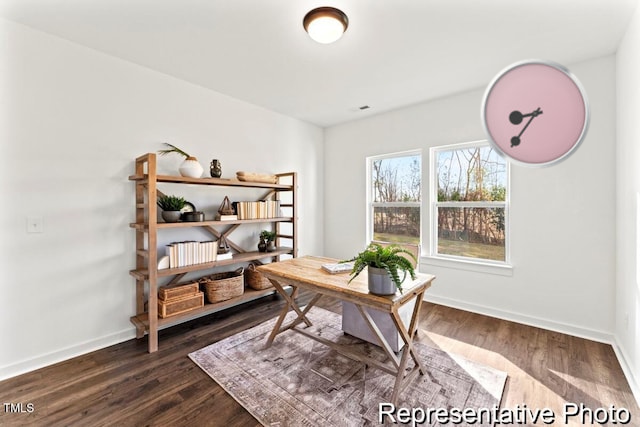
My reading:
**8:36**
